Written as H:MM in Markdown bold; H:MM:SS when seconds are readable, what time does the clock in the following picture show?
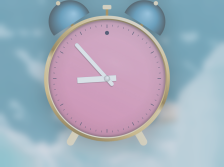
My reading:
**8:53**
